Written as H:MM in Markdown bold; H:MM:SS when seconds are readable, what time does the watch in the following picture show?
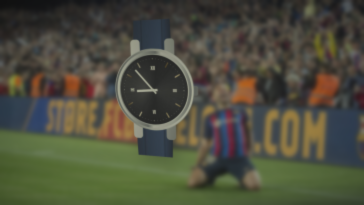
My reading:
**8:53**
